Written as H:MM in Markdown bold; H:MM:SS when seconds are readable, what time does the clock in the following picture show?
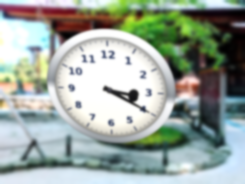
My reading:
**3:20**
